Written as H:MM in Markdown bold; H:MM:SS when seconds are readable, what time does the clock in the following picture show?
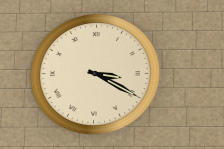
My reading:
**3:20**
